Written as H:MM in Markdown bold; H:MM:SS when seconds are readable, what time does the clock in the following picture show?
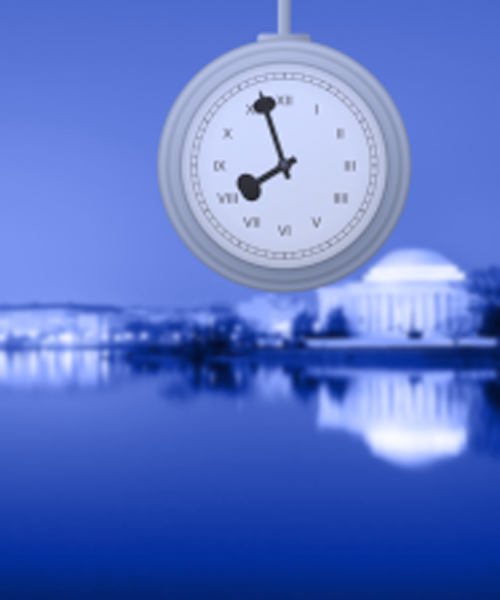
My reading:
**7:57**
